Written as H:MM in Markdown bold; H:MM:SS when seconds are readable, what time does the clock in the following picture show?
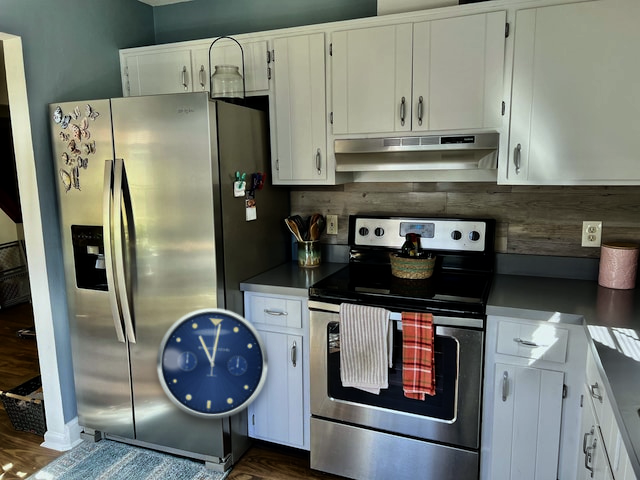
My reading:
**11:01**
